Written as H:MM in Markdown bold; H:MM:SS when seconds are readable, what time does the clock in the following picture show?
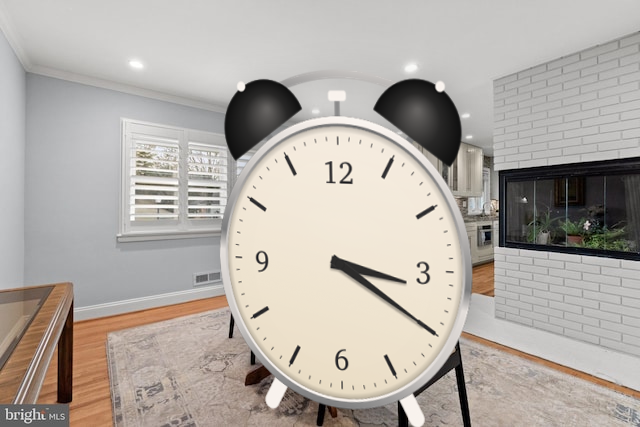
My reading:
**3:20**
